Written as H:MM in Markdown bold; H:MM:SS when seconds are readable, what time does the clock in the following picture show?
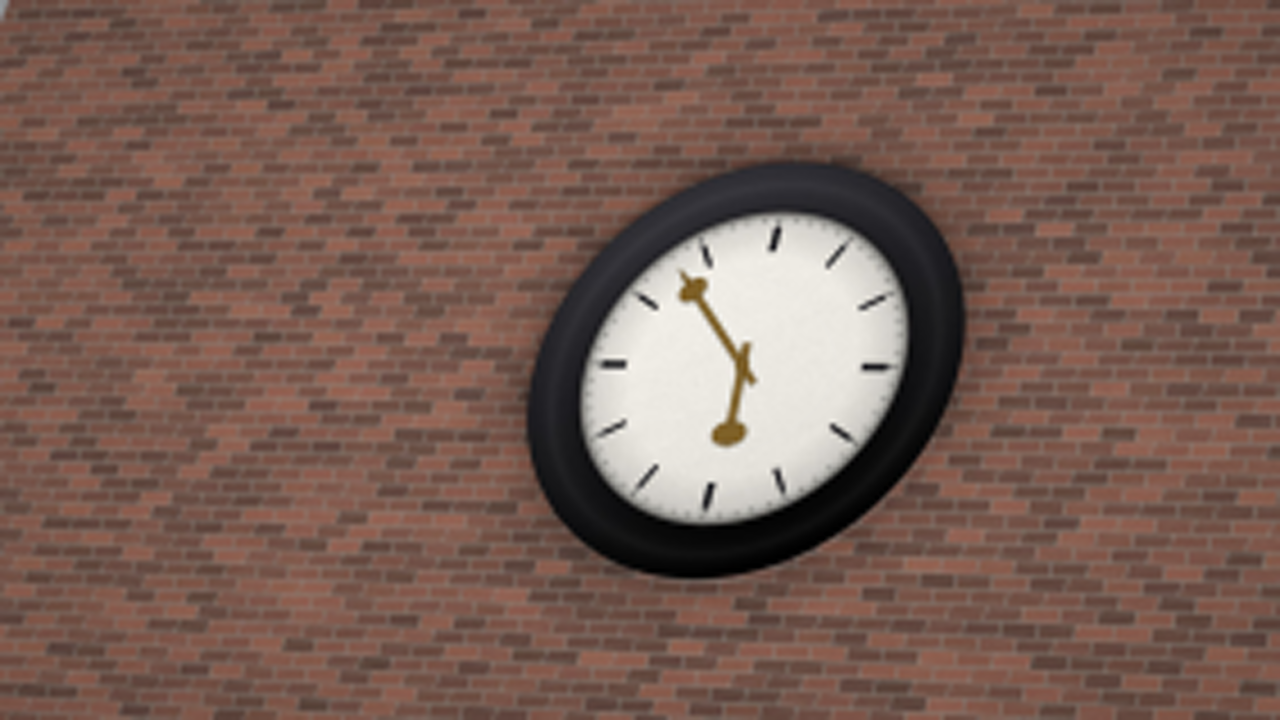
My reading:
**5:53**
